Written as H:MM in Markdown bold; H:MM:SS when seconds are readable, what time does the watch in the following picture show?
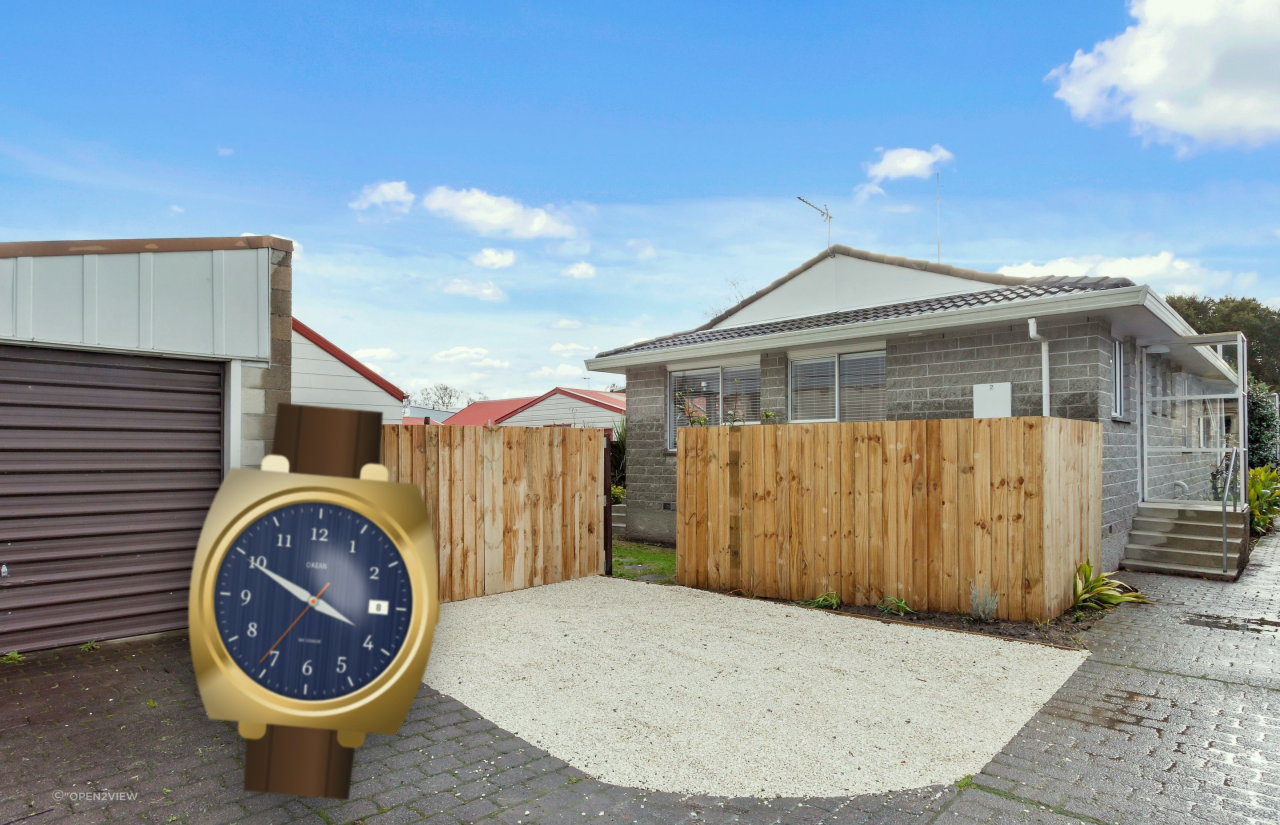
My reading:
**3:49:36**
